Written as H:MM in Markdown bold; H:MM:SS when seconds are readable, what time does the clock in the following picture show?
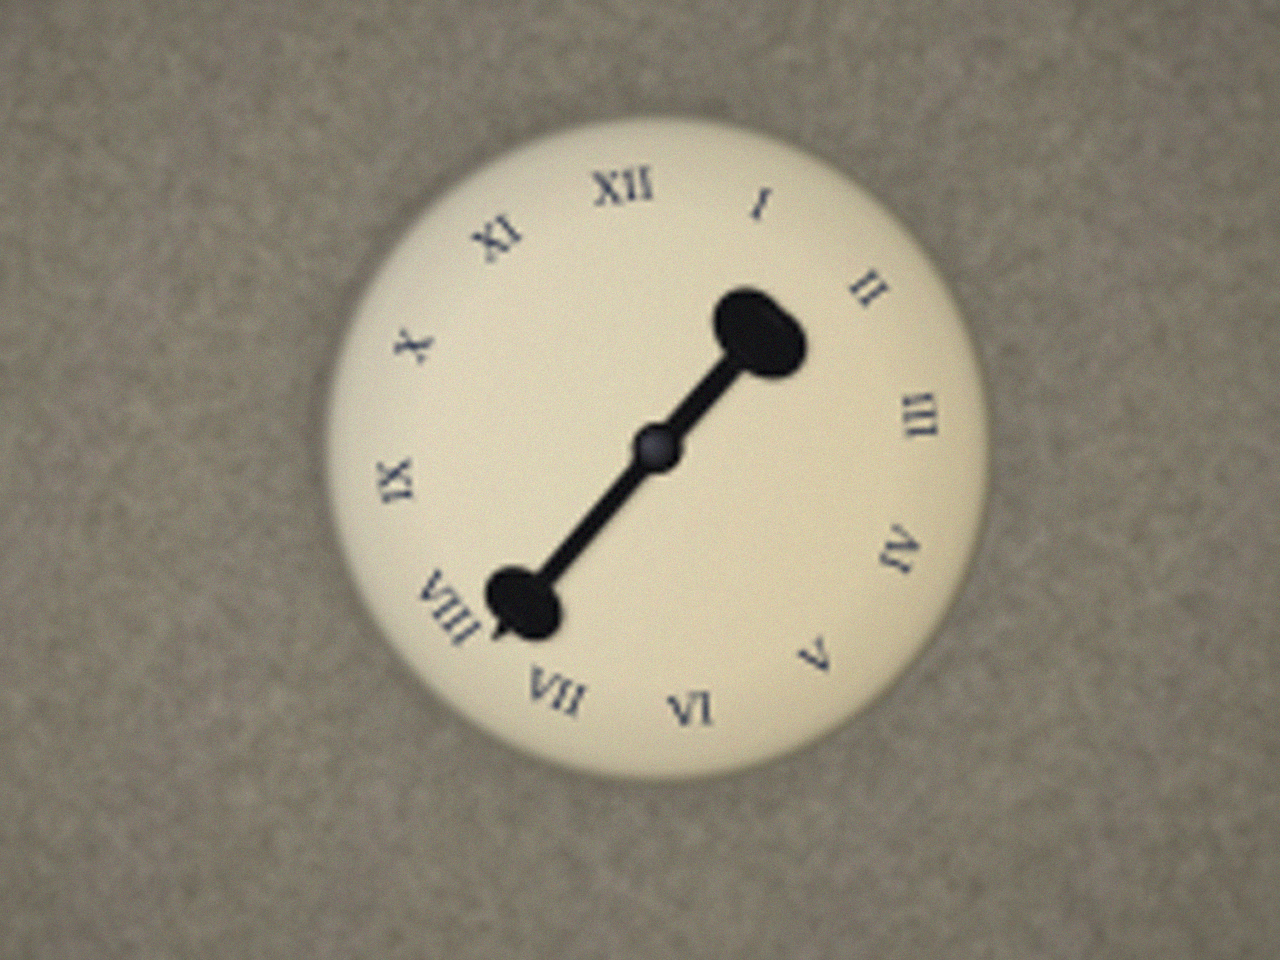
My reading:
**1:38**
